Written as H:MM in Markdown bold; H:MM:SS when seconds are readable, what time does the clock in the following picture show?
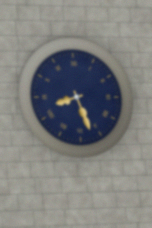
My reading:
**8:27**
